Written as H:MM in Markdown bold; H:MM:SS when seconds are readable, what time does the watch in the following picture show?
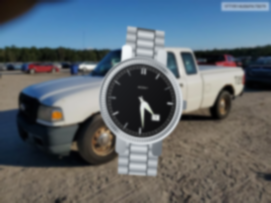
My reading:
**4:29**
